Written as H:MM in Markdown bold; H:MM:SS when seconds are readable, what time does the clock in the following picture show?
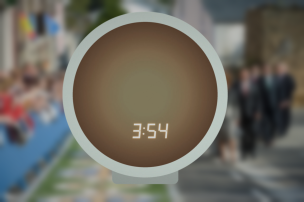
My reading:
**3:54**
